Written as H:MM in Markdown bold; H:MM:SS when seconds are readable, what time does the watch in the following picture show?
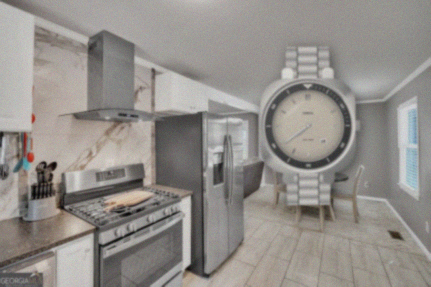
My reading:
**7:39**
